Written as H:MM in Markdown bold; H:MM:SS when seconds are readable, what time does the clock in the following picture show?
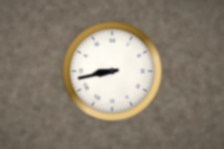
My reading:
**8:43**
